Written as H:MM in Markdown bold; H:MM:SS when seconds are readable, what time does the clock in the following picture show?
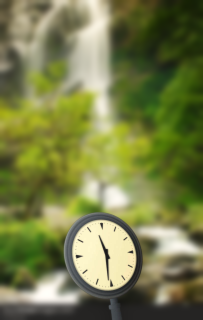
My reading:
**11:31**
